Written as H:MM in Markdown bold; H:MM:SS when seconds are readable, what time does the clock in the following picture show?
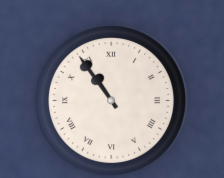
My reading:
**10:54**
